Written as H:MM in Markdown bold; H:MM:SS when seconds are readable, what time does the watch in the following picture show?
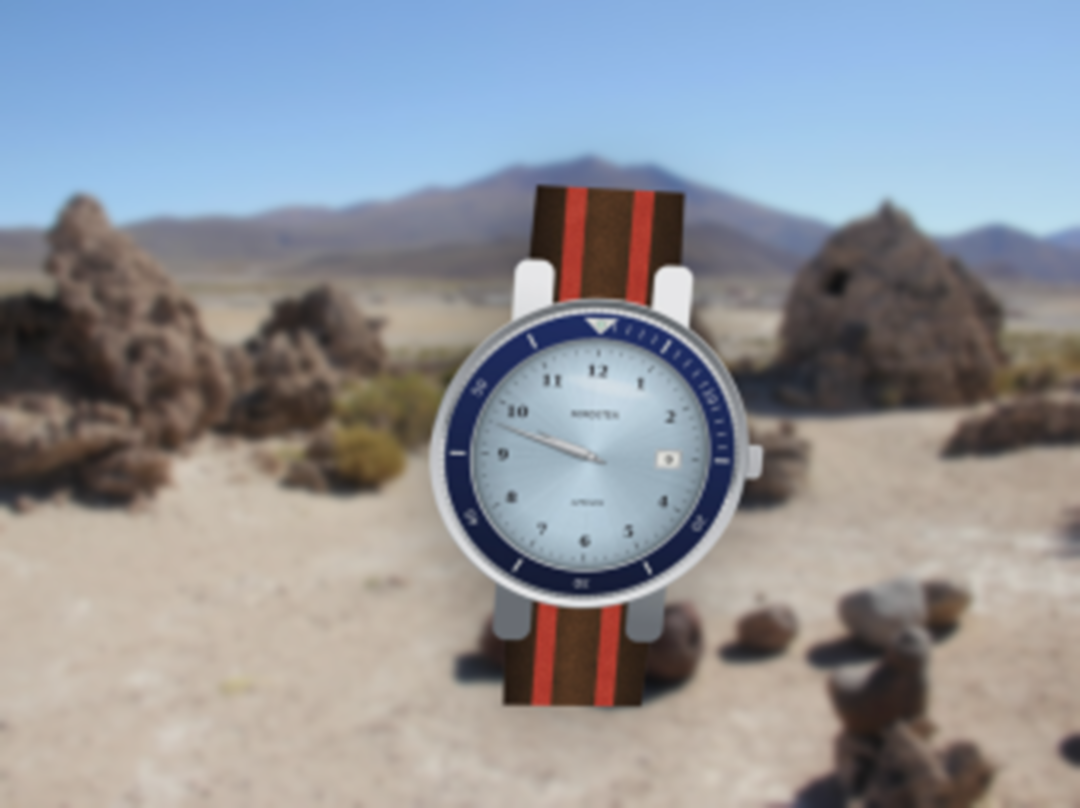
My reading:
**9:48**
